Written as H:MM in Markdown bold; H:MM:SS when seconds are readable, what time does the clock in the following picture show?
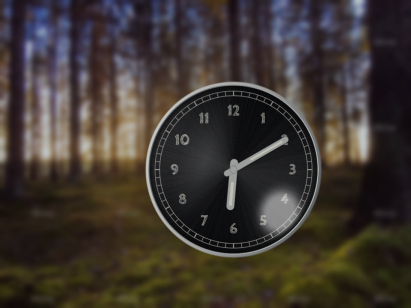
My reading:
**6:10**
